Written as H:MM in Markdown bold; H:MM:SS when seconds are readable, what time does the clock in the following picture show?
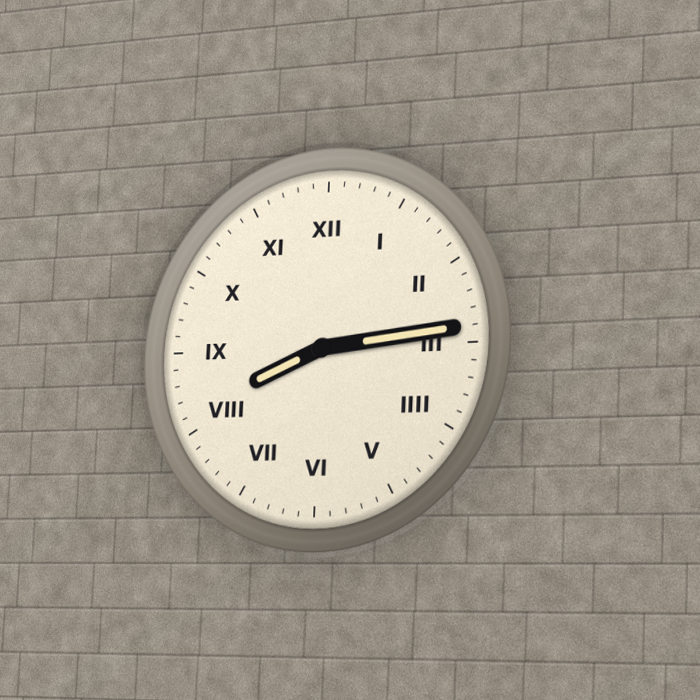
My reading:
**8:14**
